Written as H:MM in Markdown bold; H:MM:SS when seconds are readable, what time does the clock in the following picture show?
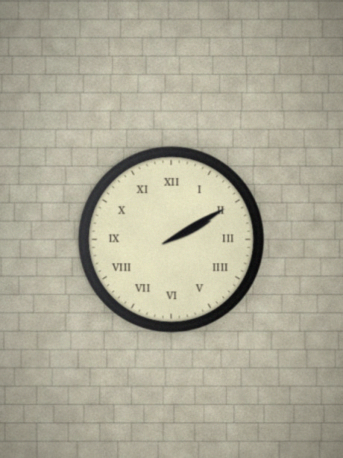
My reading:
**2:10**
